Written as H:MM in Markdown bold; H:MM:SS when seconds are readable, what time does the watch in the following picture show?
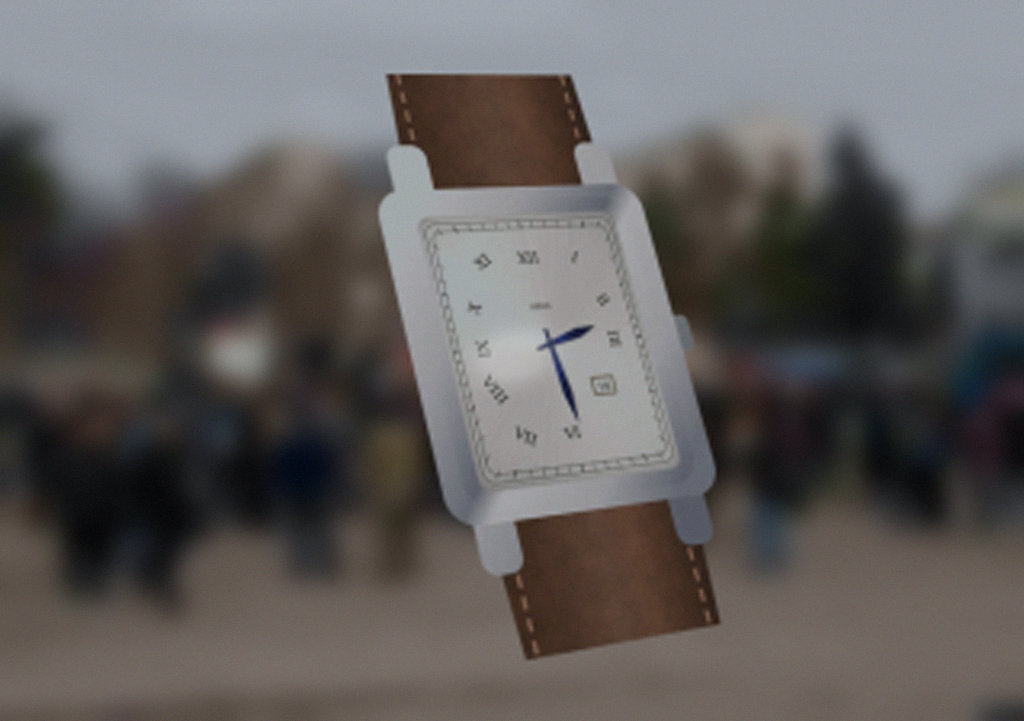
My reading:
**2:29**
